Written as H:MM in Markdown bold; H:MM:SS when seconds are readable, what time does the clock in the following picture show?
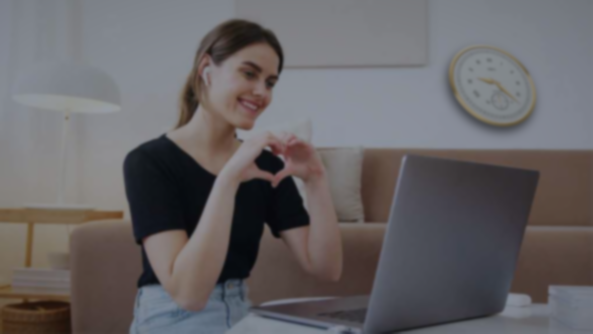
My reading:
**9:23**
